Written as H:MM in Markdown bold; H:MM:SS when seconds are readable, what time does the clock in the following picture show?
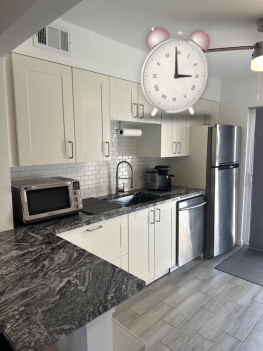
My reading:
**2:59**
